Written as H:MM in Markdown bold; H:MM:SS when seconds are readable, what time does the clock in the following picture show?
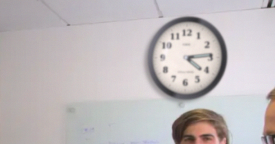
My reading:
**4:14**
